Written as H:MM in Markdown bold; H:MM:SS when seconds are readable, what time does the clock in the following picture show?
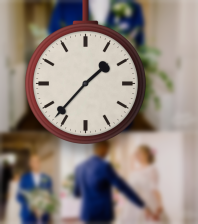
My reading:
**1:37**
